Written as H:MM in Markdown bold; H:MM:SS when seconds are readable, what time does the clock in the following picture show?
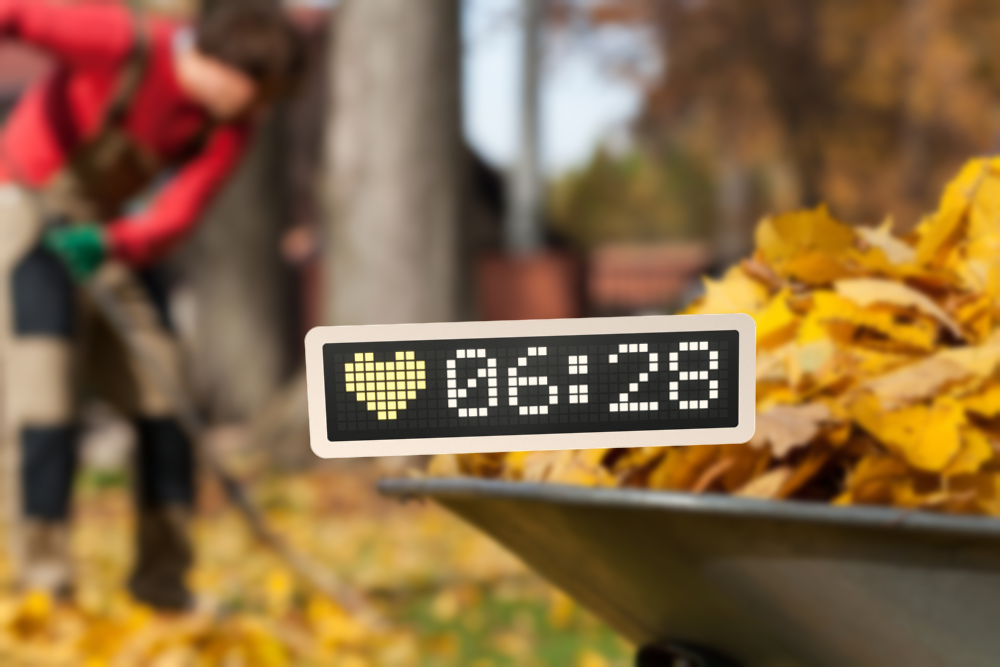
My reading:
**6:28**
